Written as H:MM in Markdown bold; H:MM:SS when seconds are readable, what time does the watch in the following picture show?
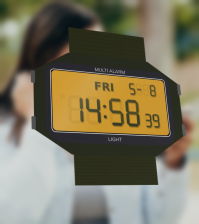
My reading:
**14:58:39**
